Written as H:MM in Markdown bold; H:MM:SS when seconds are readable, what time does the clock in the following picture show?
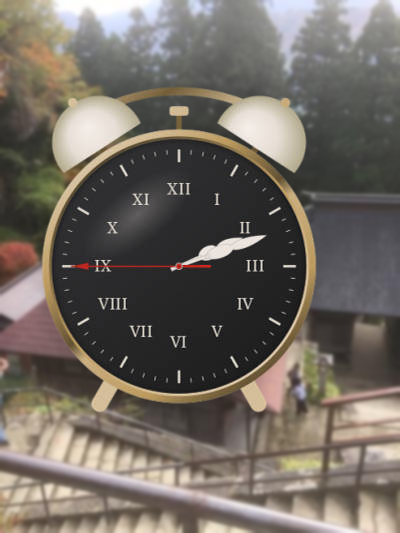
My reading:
**2:11:45**
